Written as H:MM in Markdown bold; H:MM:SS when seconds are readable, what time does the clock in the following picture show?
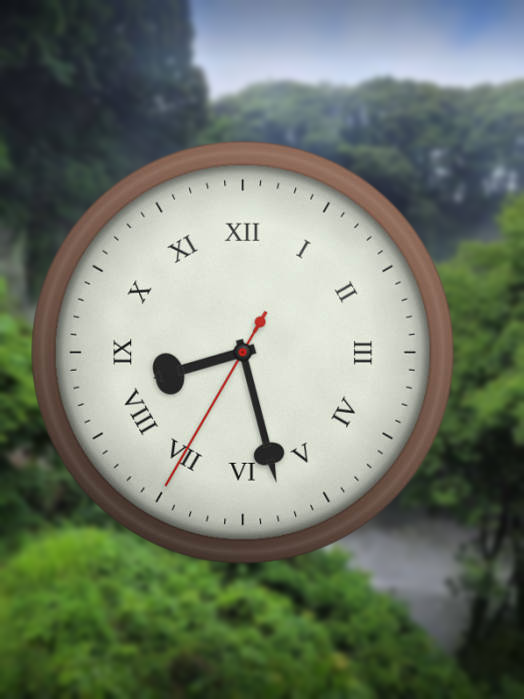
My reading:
**8:27:35**
